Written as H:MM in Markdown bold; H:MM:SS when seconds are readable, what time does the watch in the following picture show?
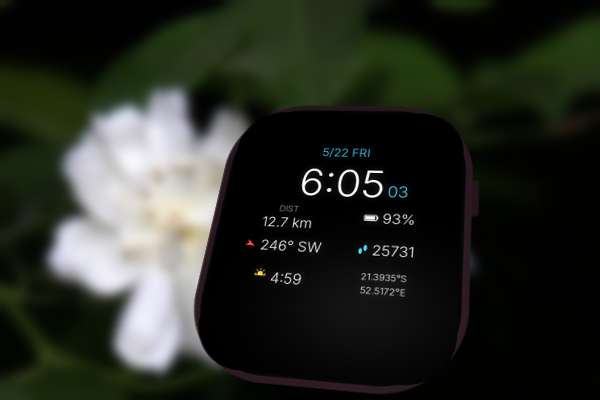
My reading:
**6:05:03**
